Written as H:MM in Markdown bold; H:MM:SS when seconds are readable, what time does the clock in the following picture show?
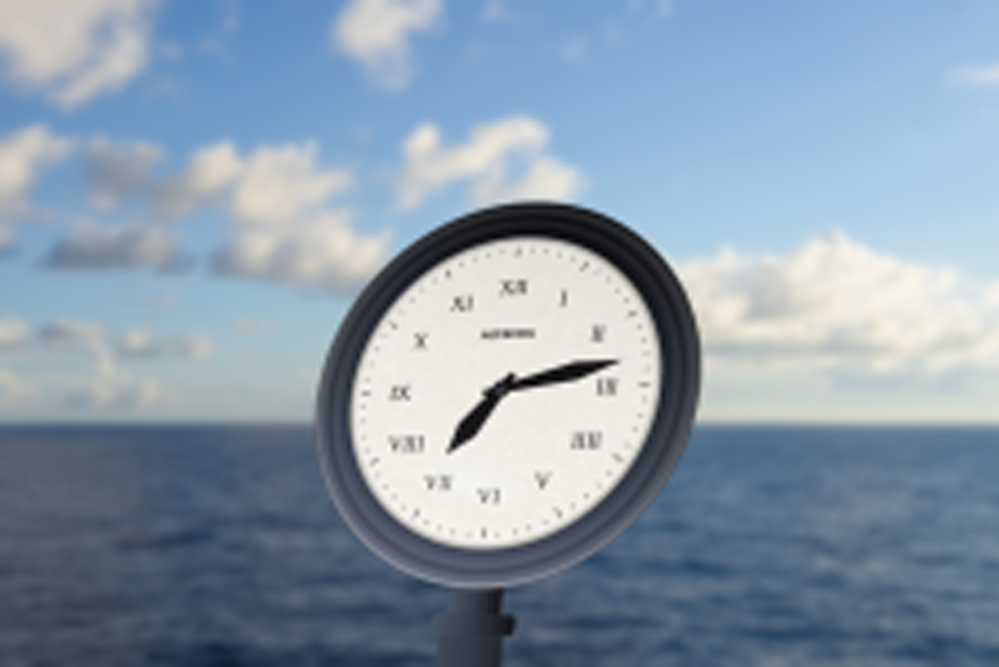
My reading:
**7:13**
